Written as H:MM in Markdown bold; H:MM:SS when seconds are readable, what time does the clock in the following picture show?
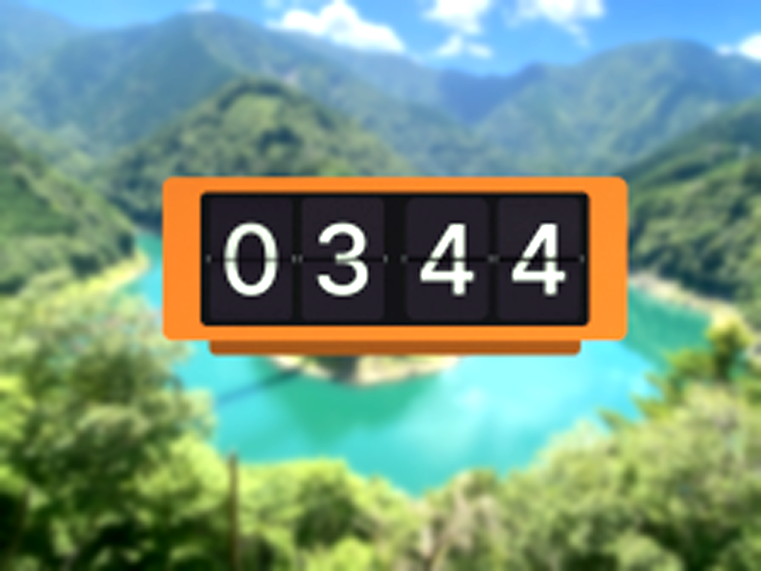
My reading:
**3:44**
